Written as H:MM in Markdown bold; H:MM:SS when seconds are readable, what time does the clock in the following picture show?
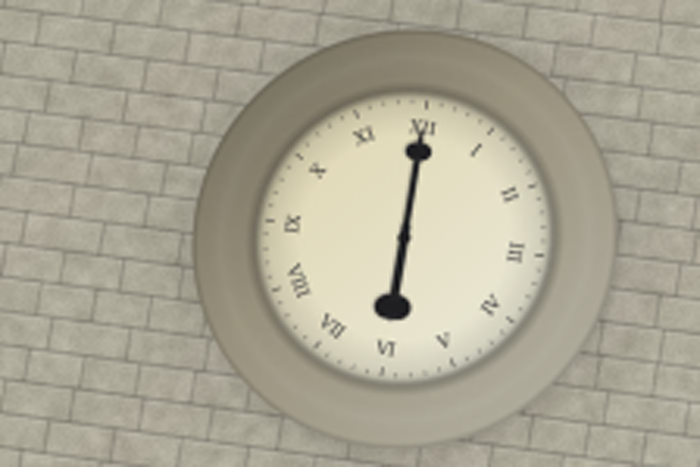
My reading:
**6:00**
